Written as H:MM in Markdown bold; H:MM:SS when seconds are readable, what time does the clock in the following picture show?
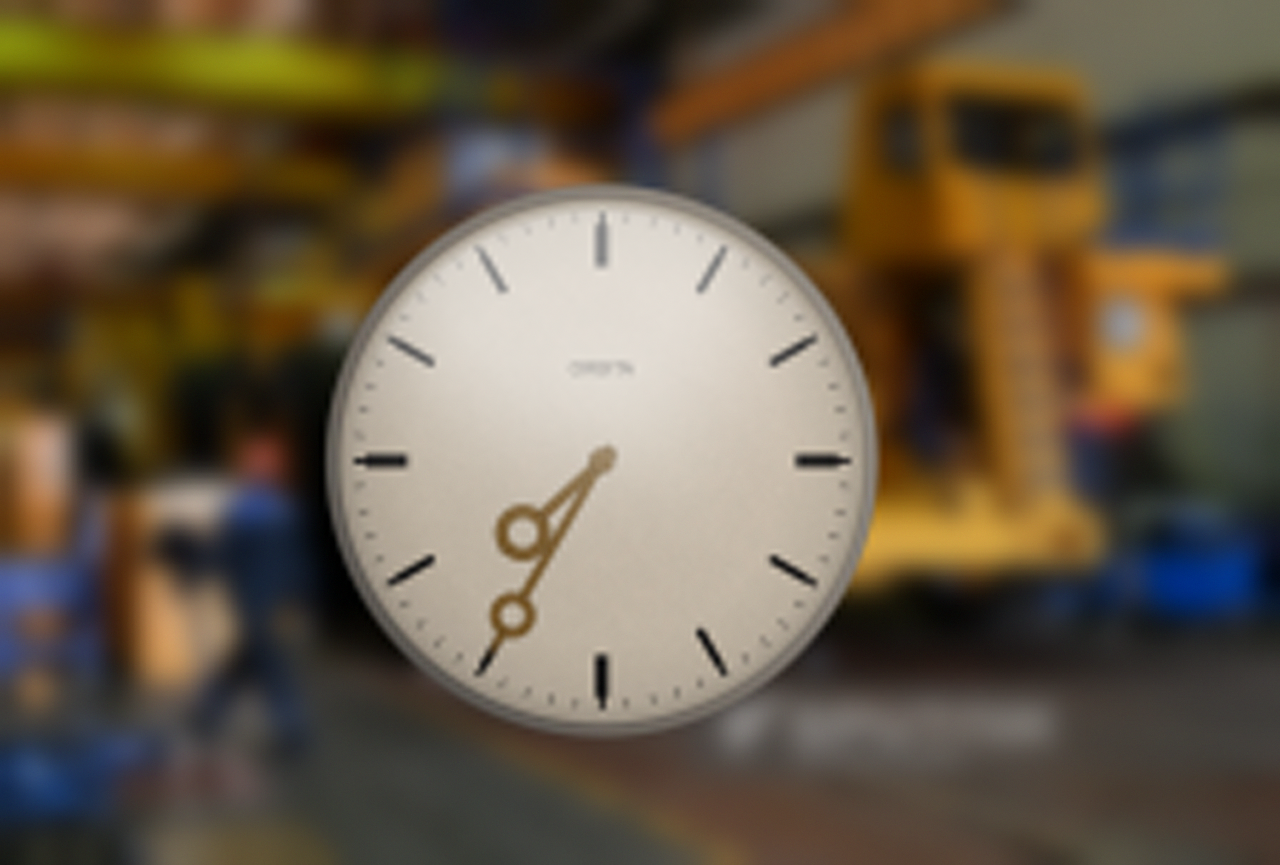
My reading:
**7:35**
